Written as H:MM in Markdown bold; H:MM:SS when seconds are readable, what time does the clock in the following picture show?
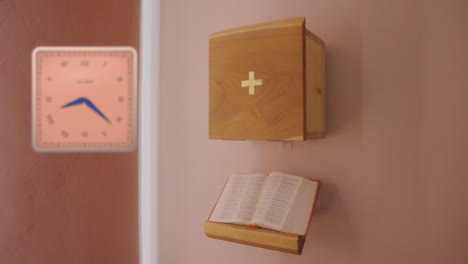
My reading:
**8:22**
